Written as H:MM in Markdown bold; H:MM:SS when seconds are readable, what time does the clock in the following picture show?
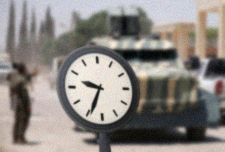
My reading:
**9:34**
